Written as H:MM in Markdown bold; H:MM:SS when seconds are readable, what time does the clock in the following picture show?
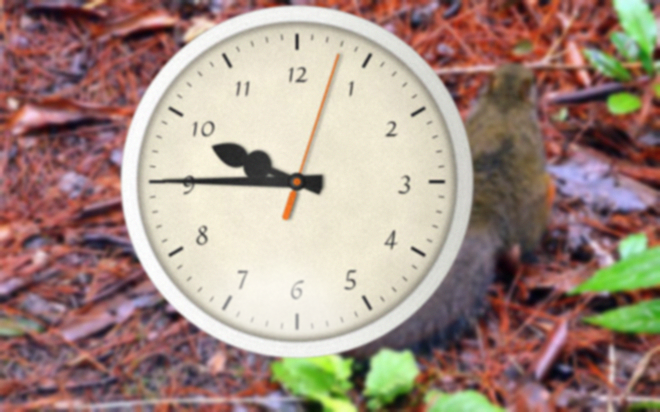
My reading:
**9:45:03**
